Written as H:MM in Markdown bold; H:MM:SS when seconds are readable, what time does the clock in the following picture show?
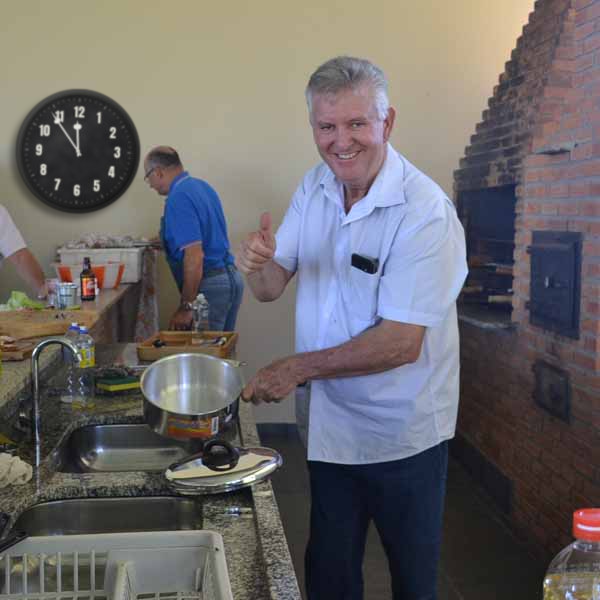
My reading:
**11:54**
